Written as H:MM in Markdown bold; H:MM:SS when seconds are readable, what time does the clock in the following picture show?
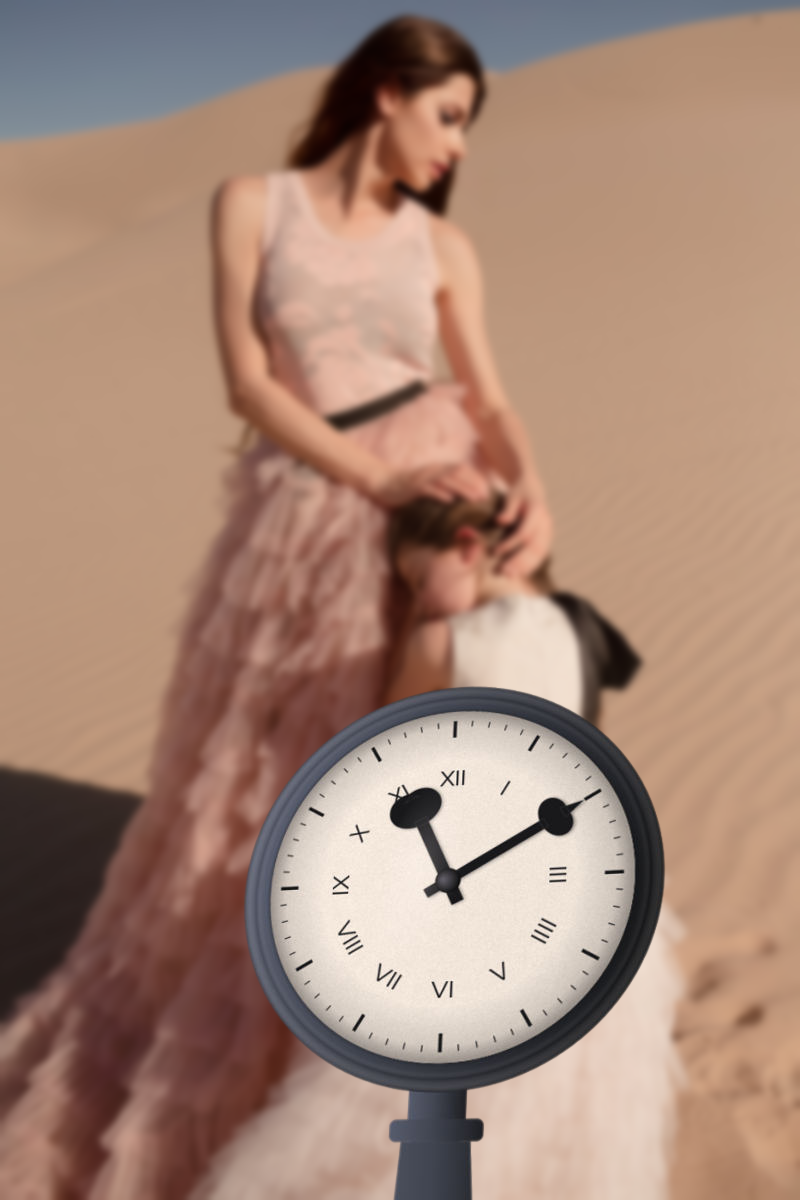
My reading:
**11:10**
